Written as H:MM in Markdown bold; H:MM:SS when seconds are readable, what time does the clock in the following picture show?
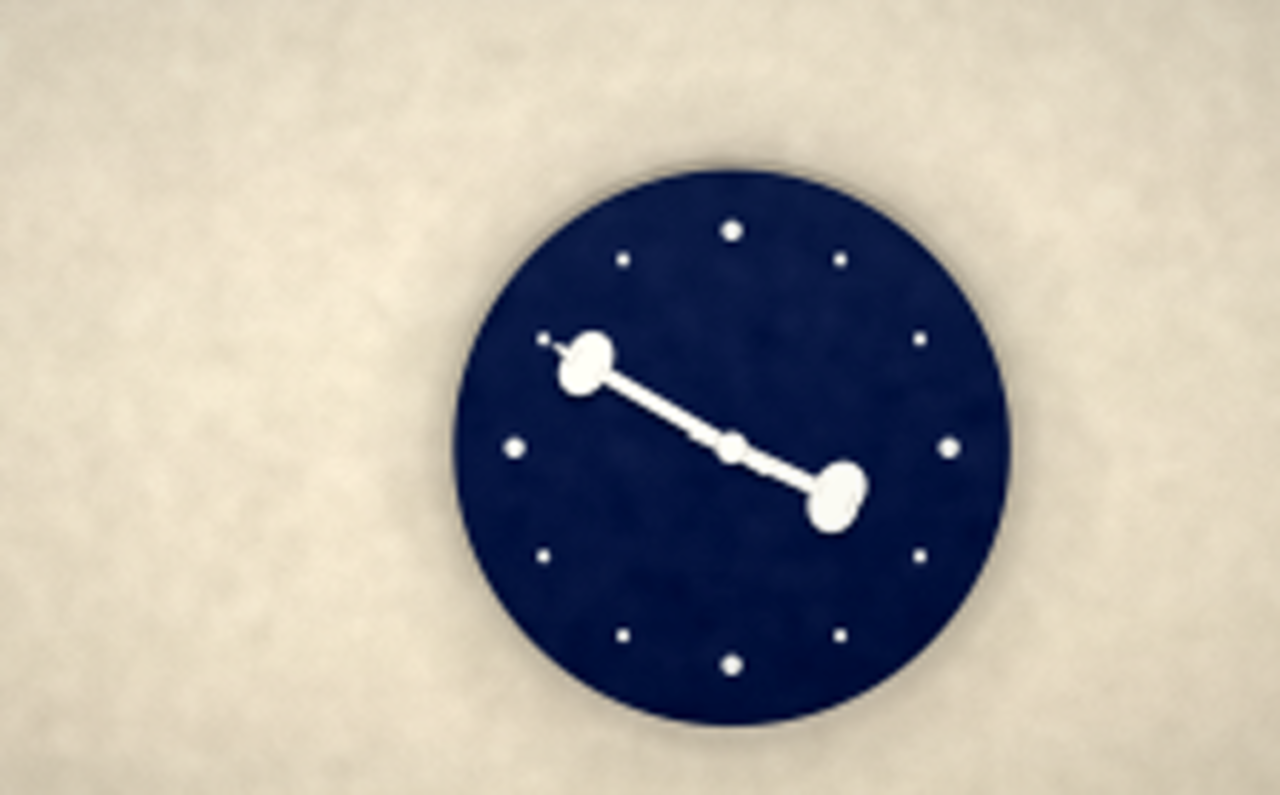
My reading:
**3:50**
